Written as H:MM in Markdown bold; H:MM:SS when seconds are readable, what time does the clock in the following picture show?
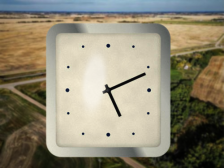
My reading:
**5:11**
